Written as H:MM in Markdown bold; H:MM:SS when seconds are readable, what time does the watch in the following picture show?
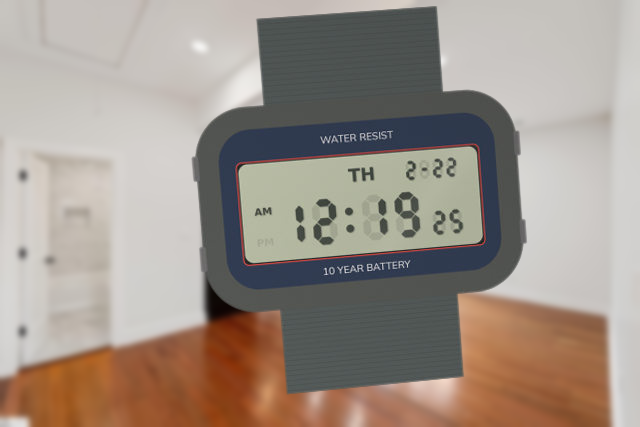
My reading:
**12:19:25**
